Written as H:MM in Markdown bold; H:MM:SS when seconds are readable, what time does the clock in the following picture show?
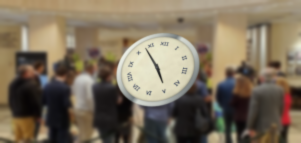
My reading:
**4:53**
